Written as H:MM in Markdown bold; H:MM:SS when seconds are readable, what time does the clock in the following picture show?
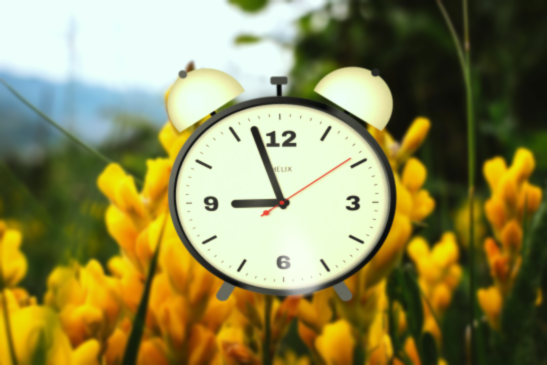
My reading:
**8:57:09**
